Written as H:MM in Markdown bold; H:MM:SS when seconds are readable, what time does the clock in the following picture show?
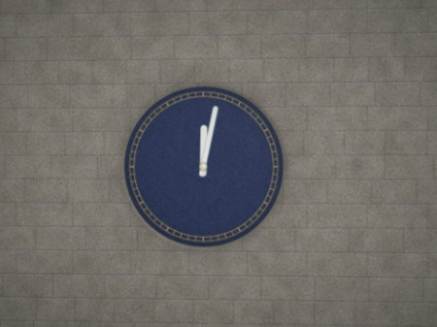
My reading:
**12:02**
